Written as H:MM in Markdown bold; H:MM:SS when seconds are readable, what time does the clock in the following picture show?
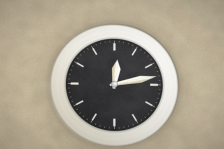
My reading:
**12:13**
